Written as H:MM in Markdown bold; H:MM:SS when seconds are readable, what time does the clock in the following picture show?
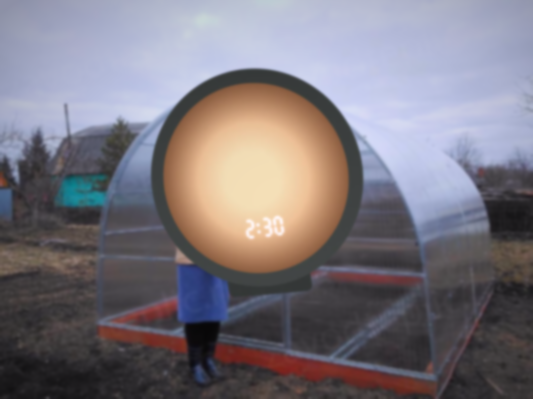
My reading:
**2:30**
